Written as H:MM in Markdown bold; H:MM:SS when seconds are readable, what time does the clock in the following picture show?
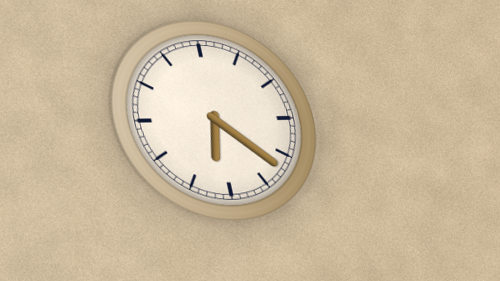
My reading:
**6:22**
